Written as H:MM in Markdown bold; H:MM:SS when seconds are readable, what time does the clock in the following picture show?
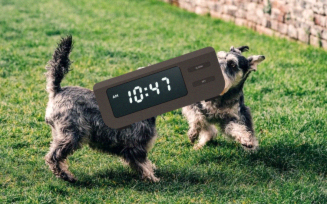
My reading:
**10:47**
